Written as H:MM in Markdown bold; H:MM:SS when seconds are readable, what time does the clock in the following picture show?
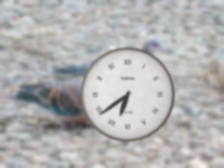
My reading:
**6:39**
